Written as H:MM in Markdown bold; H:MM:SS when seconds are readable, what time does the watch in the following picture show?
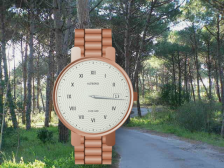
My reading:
**3:16**
